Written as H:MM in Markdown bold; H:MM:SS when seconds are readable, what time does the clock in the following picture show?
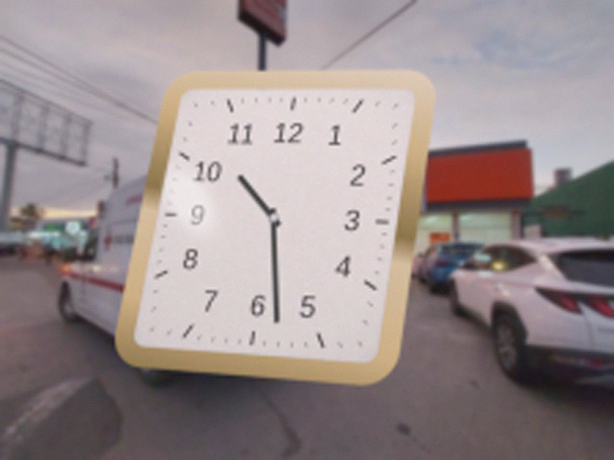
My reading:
**10:28**
